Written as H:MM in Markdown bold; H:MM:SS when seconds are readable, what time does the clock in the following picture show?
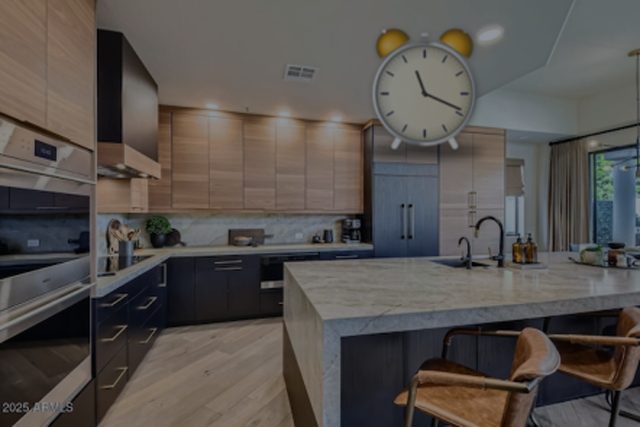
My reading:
**11:19**
